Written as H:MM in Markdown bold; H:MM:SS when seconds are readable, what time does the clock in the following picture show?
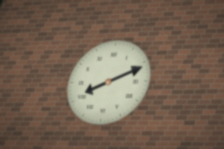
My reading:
**8:11**
